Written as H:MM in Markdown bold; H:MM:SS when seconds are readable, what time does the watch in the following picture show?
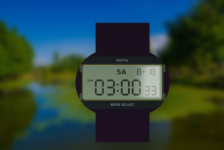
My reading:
**3:00:33**
